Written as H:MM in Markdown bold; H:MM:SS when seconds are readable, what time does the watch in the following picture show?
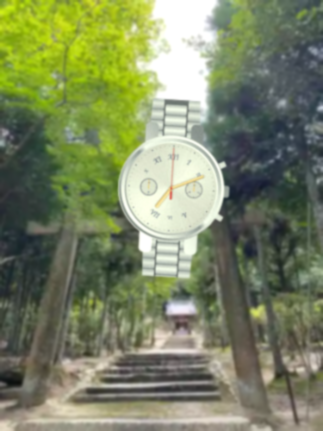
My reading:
**7:11**
